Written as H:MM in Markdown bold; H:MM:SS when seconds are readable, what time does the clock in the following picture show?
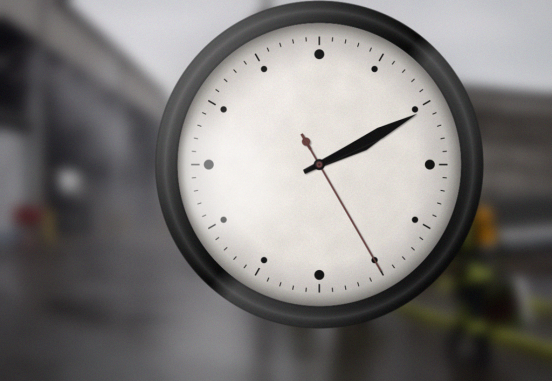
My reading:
**2:10:25**
